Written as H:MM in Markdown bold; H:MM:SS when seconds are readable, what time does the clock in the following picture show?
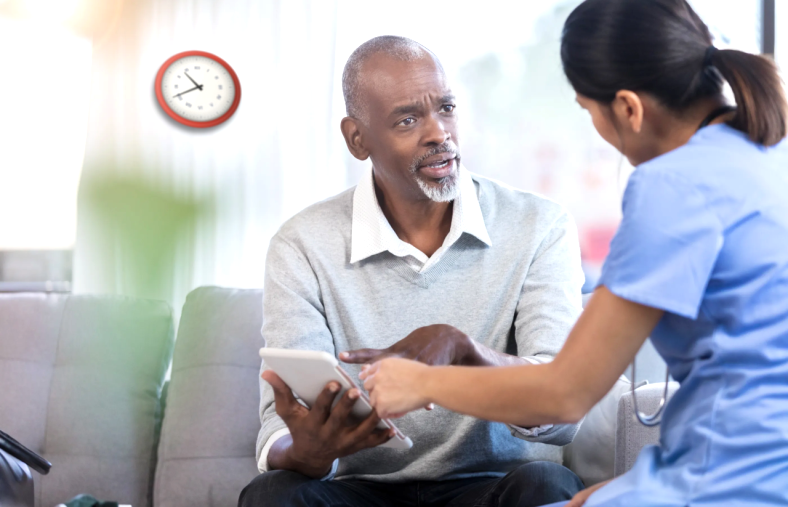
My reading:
**10:41**
